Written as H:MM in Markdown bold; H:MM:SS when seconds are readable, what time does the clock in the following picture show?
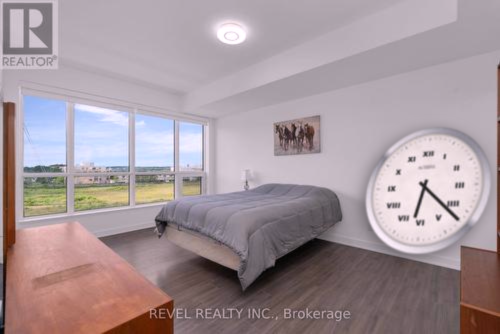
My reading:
**6:22**
